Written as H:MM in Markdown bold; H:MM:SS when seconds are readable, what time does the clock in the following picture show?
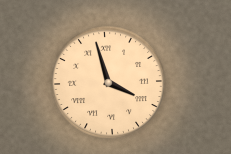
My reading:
**3:58**
